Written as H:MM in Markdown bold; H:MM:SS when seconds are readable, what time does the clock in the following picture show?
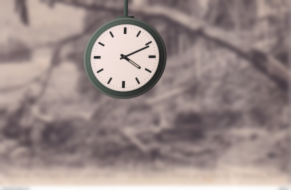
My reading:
**4:11**
